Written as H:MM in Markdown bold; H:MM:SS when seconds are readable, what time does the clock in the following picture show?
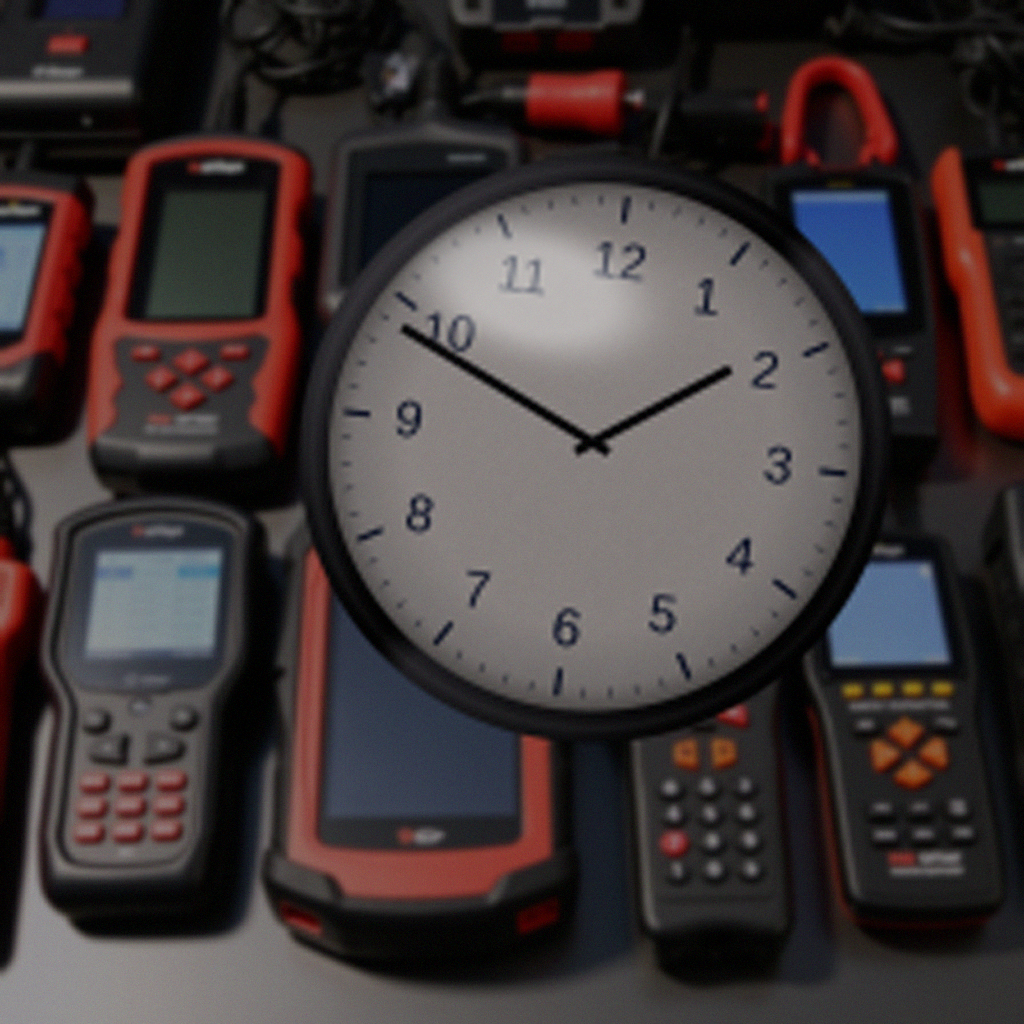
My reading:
**1:49**
